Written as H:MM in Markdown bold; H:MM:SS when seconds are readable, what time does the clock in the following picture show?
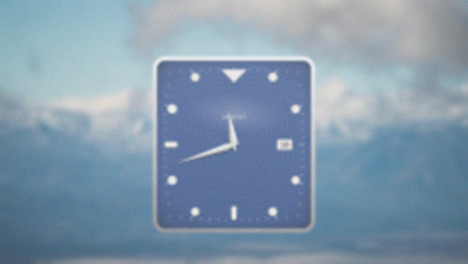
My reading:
**11:42**
